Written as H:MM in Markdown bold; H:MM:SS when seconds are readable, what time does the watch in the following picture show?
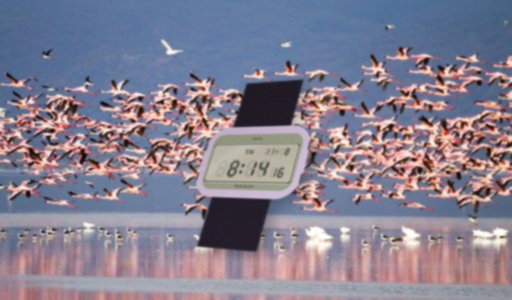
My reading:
**8:14**
